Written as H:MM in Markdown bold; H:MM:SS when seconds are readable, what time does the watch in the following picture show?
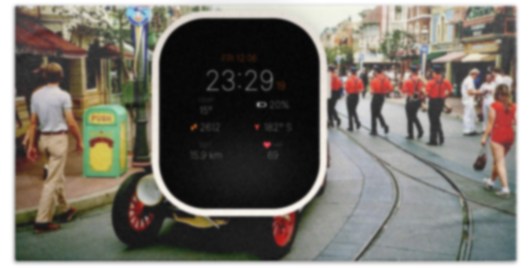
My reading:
**23:29**
